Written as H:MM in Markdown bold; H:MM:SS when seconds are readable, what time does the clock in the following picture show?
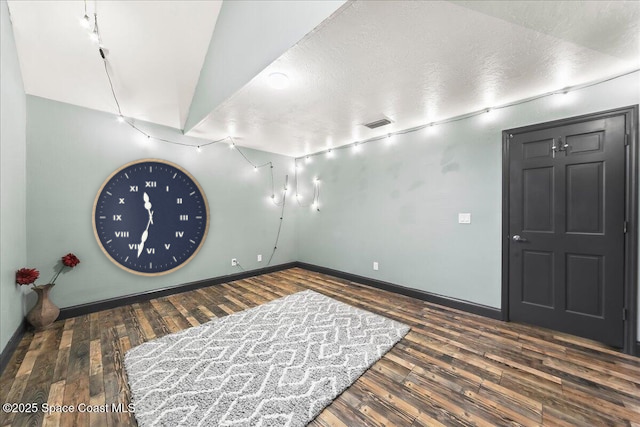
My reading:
**11:33**
